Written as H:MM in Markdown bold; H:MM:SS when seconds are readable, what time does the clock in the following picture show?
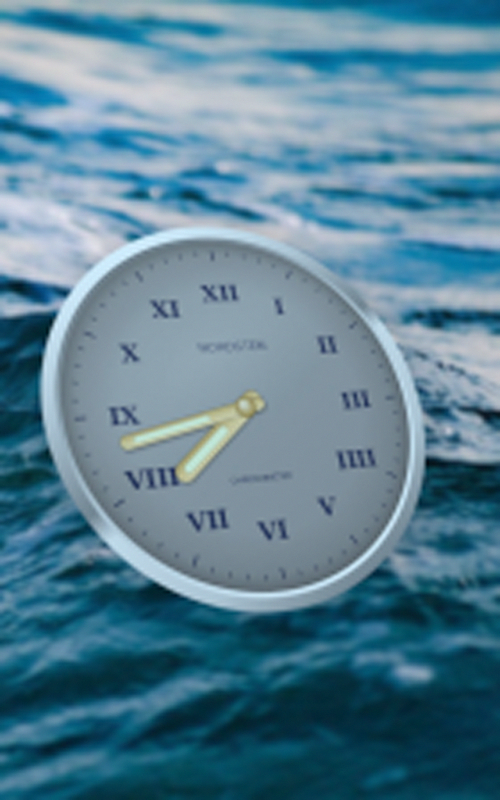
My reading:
**7:43**
